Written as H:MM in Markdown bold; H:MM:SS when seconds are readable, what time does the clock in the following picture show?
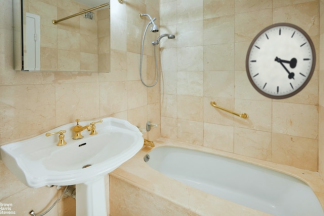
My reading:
**3:23**
